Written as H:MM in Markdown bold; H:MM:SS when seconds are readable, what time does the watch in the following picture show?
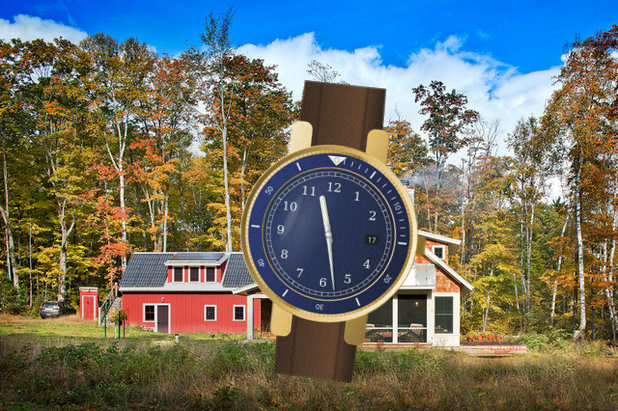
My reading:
**11:28**
